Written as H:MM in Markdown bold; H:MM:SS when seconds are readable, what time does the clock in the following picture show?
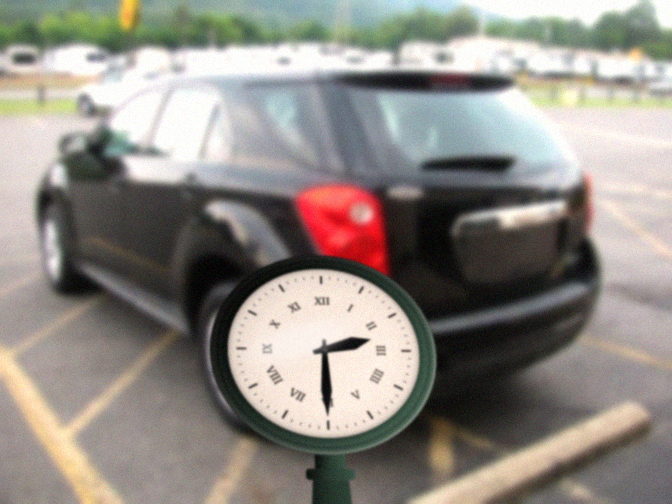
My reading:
**2:30**
